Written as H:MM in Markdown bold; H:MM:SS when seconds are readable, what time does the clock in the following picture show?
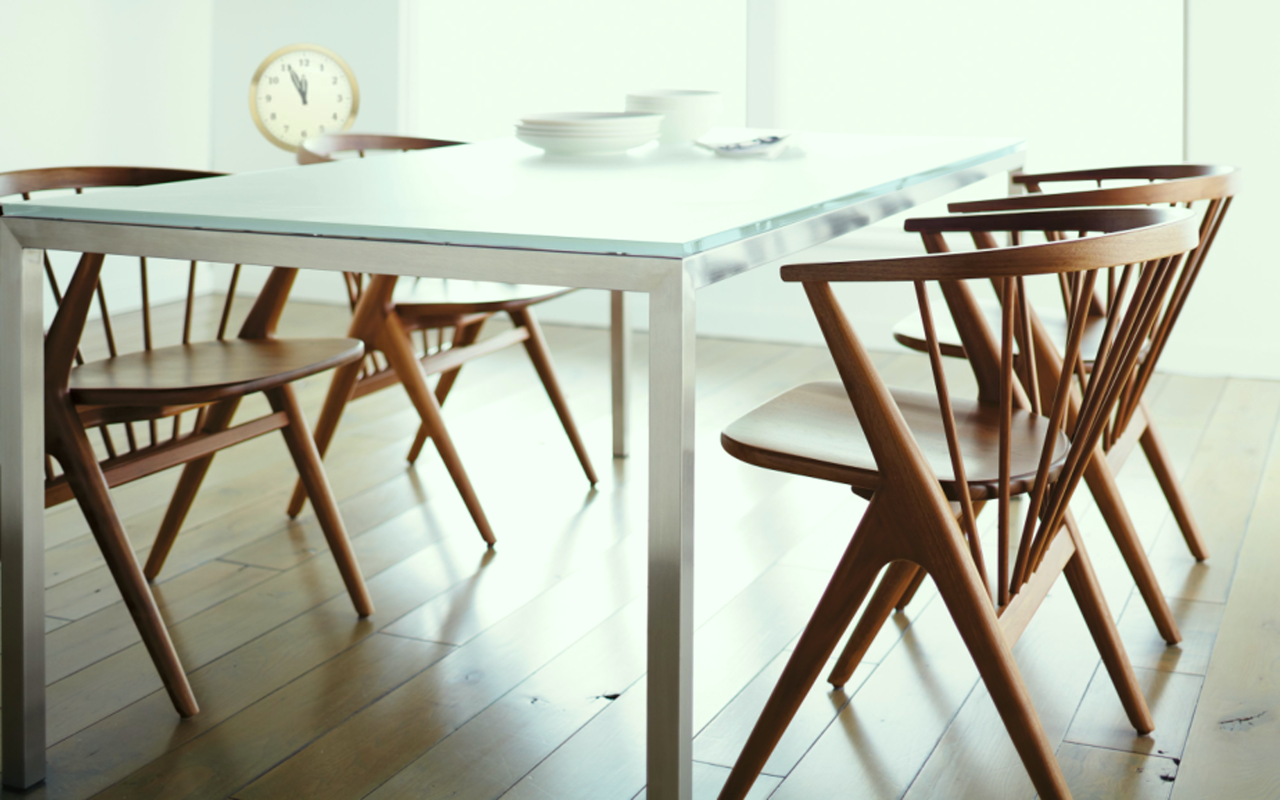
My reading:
**11:56**
